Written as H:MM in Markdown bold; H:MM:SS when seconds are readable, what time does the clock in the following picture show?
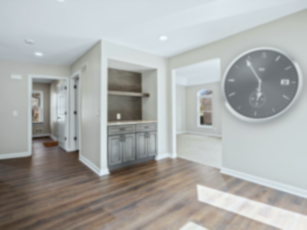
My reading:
**5:54**
